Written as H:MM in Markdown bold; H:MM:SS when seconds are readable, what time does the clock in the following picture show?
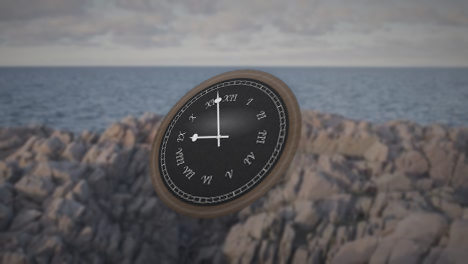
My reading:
**8:57**
